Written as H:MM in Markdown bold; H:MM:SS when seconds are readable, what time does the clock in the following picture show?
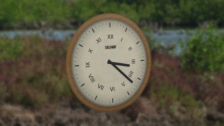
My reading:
**3:22**
